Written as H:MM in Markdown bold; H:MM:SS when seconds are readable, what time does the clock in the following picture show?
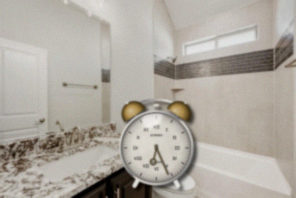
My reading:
**6:26**
